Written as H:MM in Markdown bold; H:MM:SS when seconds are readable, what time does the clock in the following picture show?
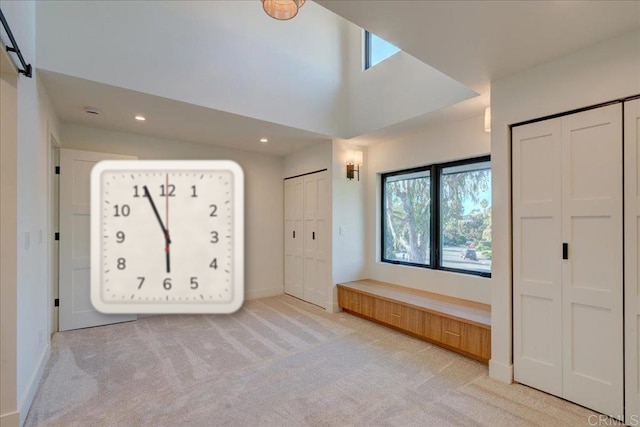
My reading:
**5:56:00**
